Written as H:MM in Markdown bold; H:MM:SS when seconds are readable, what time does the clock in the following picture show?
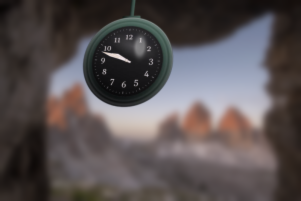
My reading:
**9:48**
